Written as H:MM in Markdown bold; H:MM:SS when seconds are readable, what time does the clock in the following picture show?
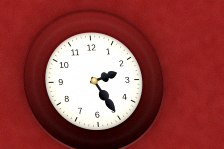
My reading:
**2:25**
